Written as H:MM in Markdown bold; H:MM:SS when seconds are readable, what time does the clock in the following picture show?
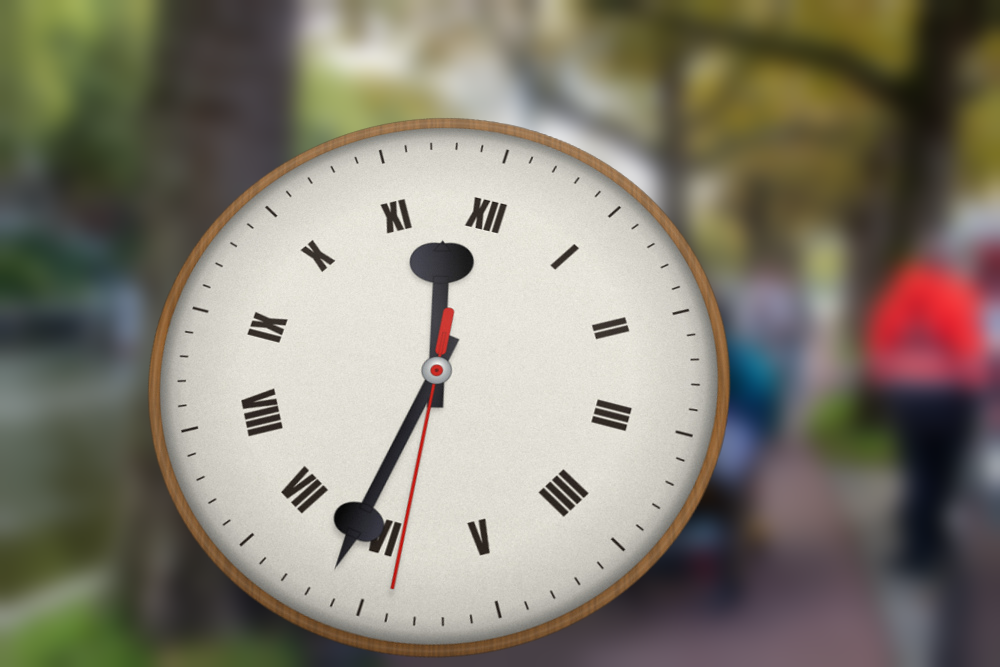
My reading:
**11:31:29**
